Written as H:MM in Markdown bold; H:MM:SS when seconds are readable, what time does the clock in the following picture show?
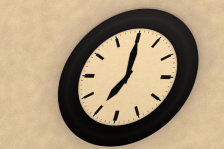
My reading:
**7:00**
